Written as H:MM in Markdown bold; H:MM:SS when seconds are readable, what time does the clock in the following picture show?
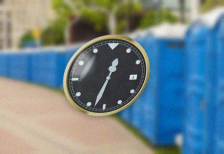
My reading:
**12:33**
